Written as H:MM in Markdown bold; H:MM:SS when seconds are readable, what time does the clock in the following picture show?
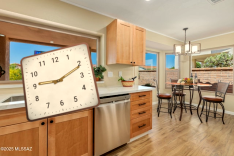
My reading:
**9:11**
